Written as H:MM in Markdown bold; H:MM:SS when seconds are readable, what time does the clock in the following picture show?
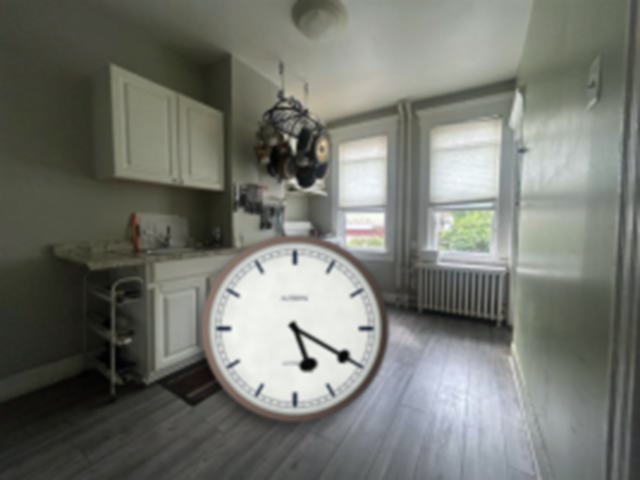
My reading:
**5:20**
